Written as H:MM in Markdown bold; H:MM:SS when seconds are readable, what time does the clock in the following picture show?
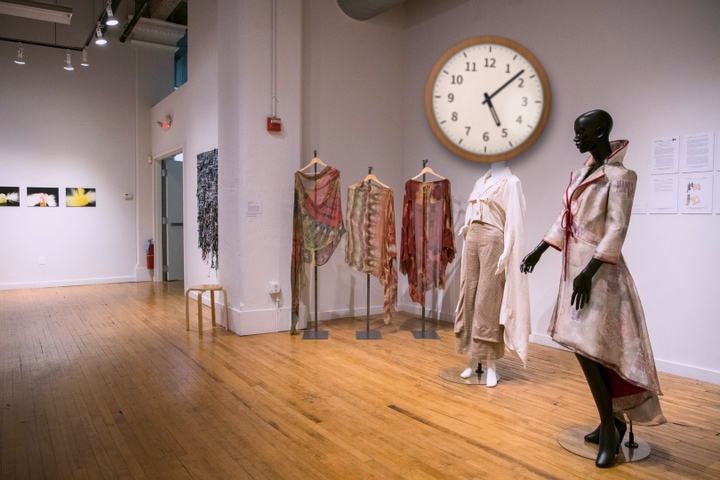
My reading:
**5:08**
